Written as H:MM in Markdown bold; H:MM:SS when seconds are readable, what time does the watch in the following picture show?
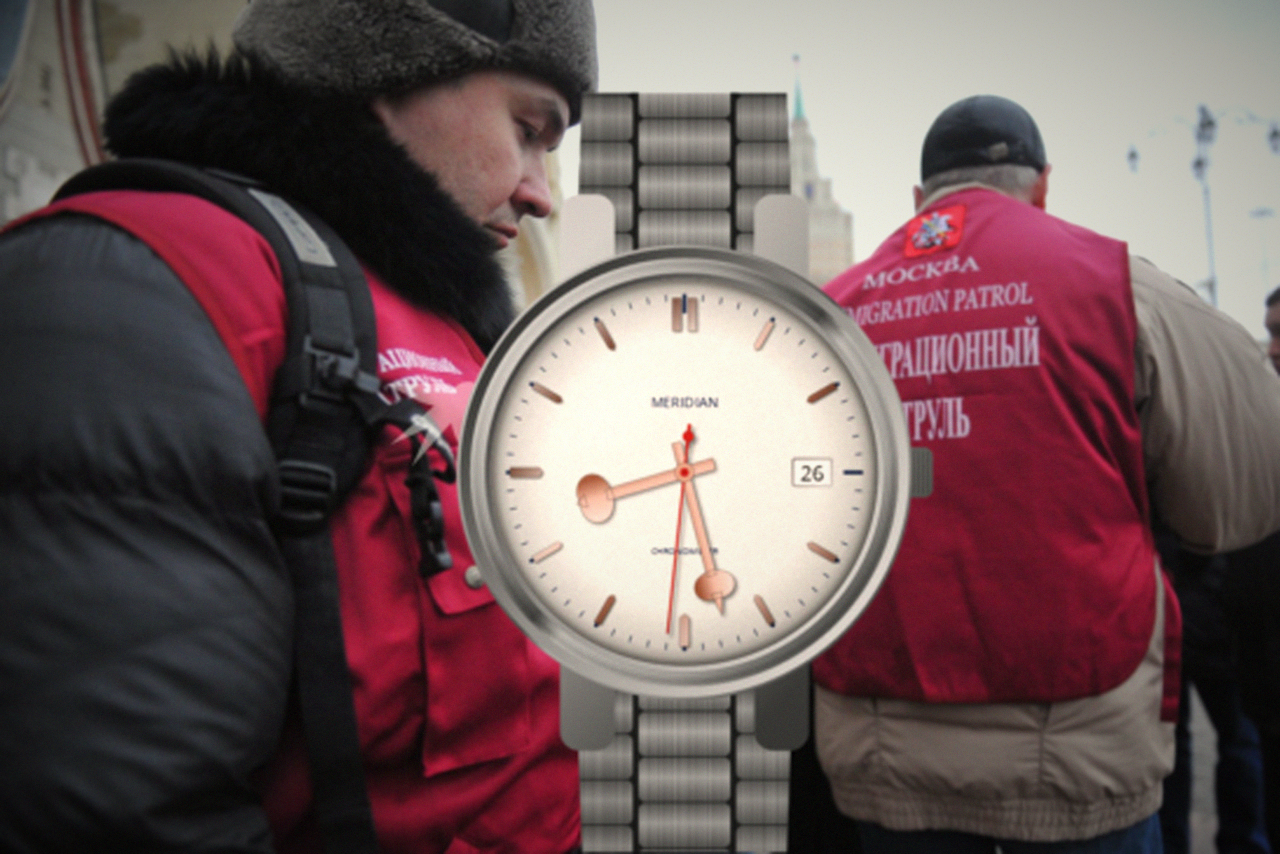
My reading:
**8:27:31**
